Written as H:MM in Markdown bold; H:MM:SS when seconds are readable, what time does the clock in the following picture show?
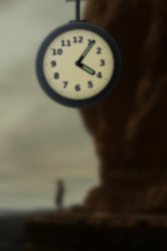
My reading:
**4:06**
